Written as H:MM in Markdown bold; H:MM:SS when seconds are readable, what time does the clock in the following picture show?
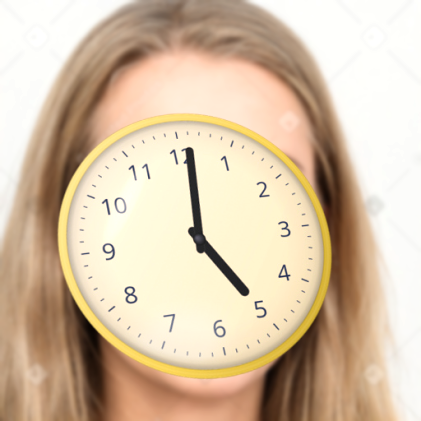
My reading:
**5:01**
